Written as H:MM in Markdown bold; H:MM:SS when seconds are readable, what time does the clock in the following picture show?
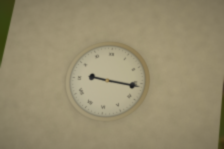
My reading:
**9:16**
